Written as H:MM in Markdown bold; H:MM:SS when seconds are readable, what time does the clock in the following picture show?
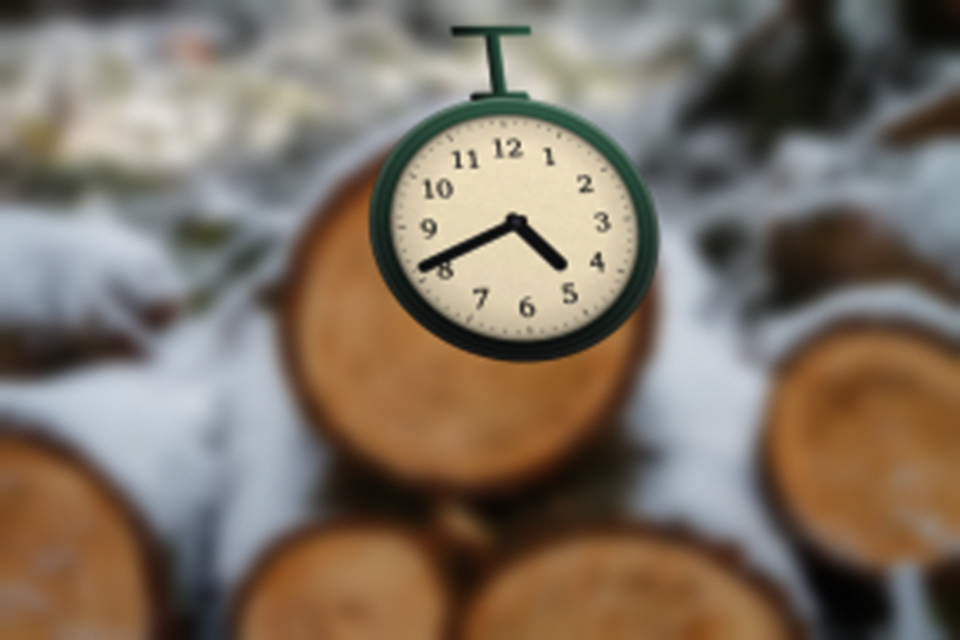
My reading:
**4:41**
